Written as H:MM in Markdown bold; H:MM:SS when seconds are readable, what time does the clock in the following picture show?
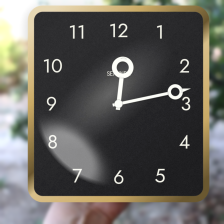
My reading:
**12:13**
